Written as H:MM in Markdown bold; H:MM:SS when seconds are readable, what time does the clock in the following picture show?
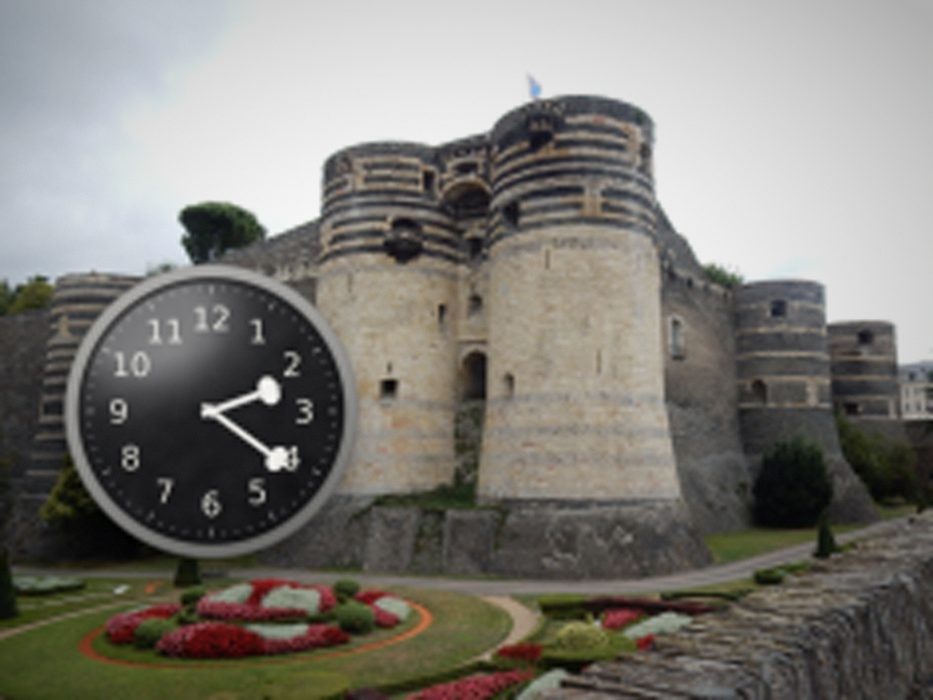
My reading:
**2:21**
